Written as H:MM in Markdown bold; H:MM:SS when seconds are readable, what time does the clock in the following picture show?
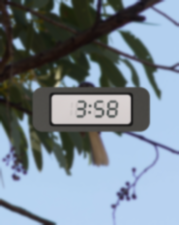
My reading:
**3:58**
